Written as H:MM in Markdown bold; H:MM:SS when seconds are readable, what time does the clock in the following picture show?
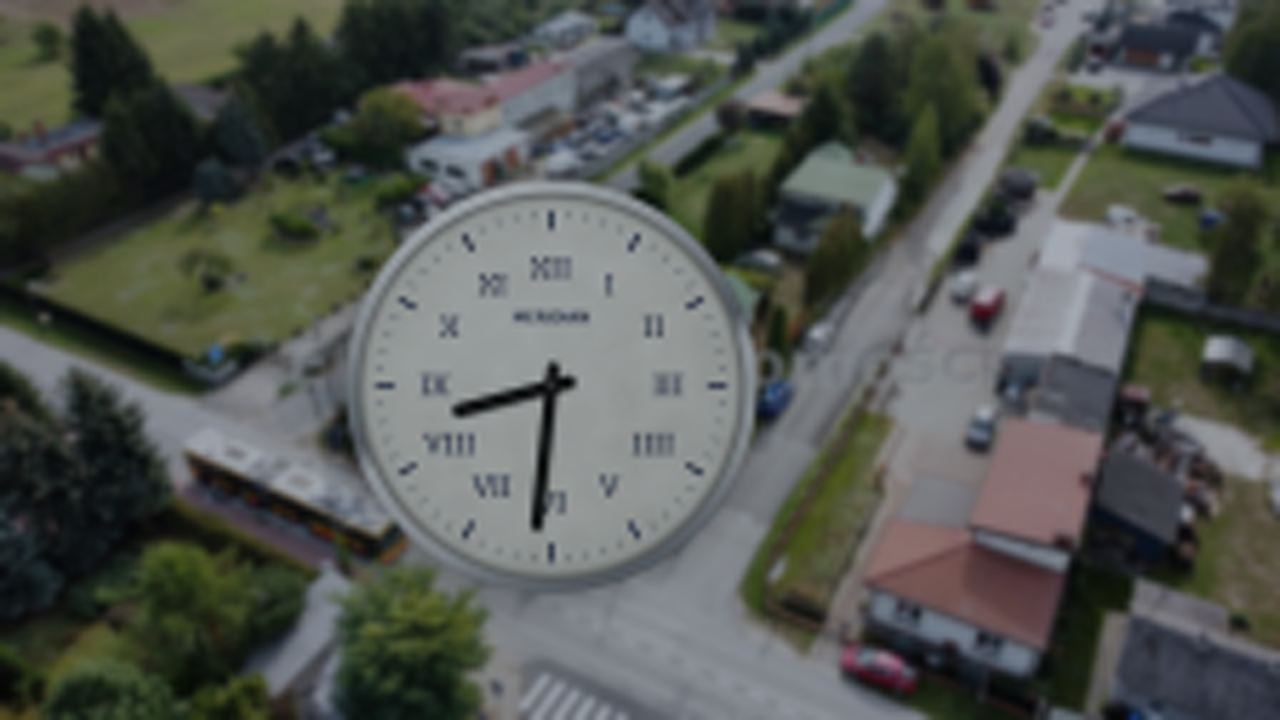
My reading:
**8:31**
